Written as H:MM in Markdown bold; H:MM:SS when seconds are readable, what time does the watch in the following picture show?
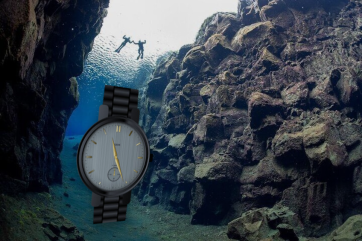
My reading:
**11:26**
